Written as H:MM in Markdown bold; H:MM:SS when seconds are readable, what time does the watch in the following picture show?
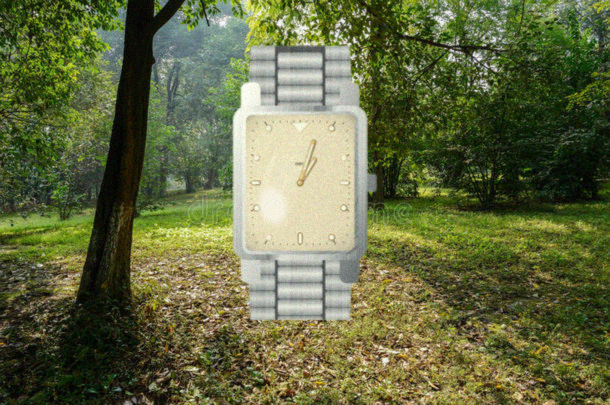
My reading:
**1:03**
